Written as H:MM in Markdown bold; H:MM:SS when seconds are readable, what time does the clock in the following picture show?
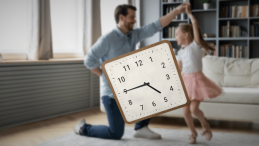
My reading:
**4:45**
